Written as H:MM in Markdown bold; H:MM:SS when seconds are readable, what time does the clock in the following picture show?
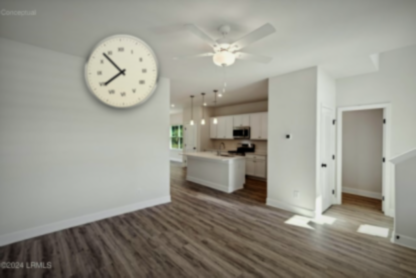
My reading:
**7:53**
